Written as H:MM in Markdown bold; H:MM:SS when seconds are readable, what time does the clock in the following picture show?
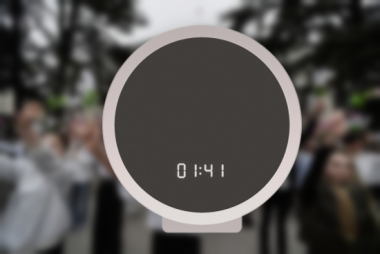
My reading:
**1:41**
